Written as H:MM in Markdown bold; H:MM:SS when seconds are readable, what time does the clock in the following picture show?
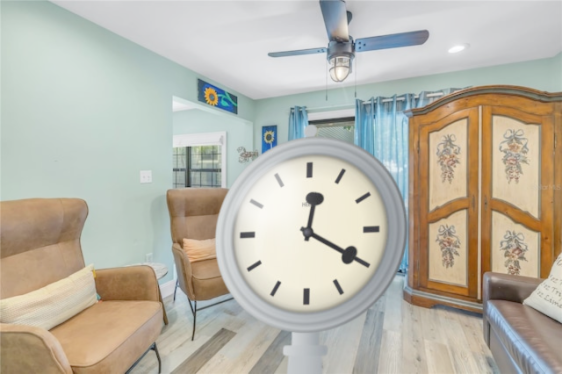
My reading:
**12:20**
